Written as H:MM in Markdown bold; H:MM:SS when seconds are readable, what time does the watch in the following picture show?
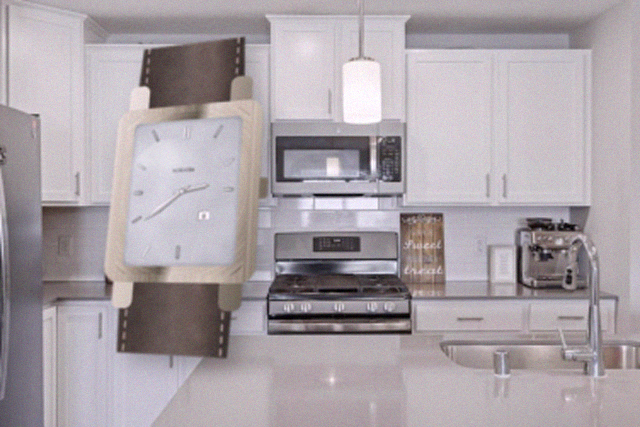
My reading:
**2:39**
